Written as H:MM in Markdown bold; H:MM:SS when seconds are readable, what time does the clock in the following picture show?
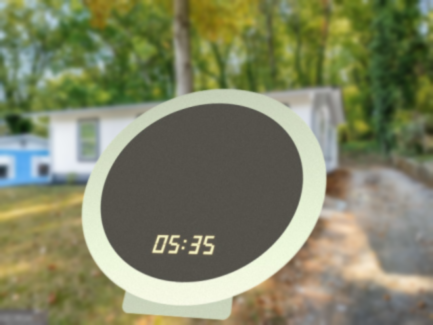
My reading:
**5:35**
